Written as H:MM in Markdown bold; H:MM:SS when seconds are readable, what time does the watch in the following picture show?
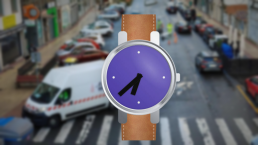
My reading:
**6:38**
